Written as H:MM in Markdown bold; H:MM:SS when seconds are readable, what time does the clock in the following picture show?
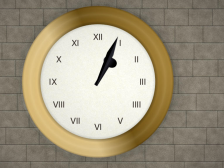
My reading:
**1:04**
